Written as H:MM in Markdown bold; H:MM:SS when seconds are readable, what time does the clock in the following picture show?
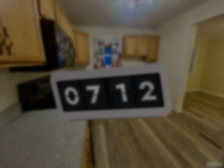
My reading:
**7:12**
